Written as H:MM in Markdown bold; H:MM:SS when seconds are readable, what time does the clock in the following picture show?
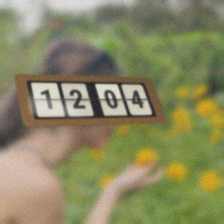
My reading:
**12:04**
